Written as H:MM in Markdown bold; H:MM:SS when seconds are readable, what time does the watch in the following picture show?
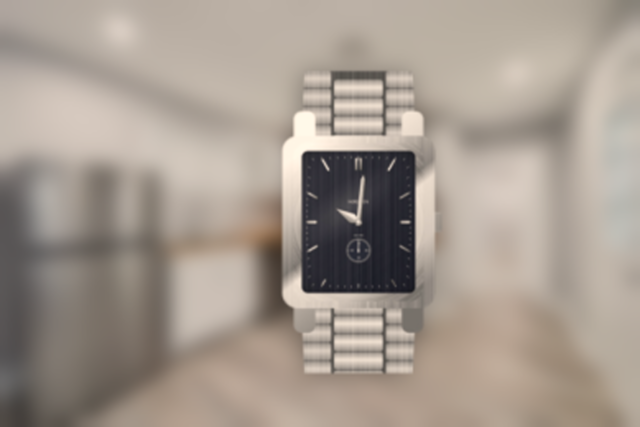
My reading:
**10:01**
